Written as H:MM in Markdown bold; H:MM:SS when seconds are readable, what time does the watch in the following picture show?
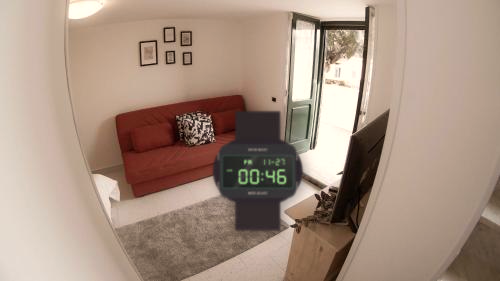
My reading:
**0:46**
